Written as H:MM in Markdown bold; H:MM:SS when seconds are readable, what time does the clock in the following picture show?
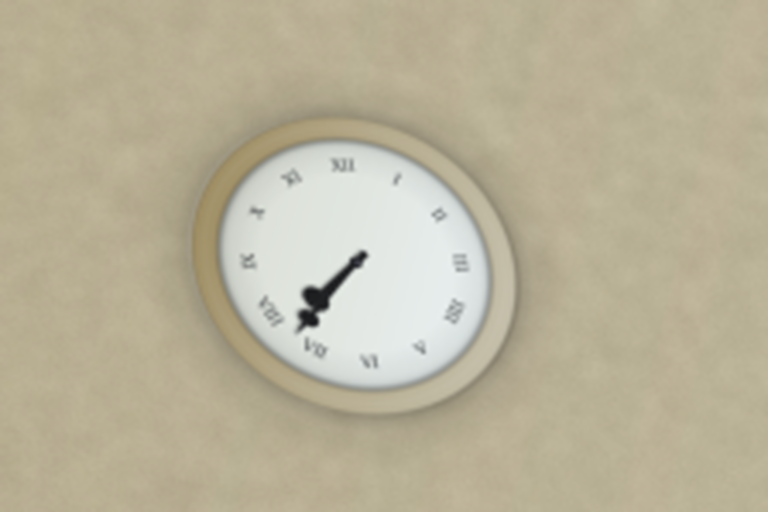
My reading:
**7:37**
